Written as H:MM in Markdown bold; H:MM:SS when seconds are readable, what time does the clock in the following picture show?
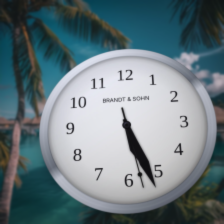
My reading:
**5:26:28**
